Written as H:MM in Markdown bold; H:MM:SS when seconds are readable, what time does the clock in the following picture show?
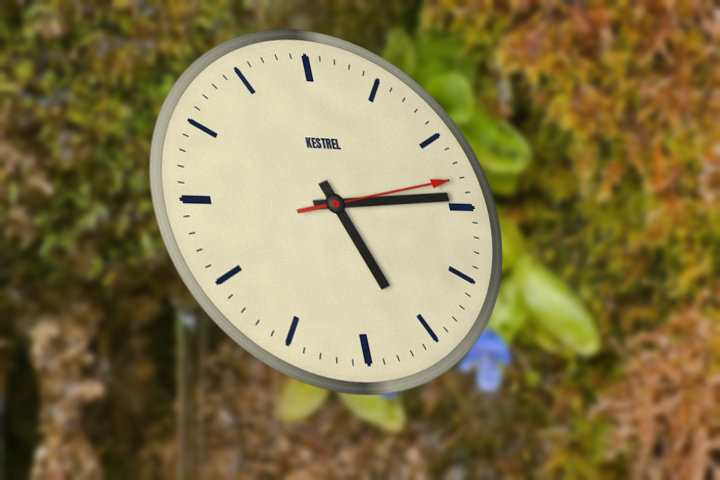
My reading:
**5:14:13**
